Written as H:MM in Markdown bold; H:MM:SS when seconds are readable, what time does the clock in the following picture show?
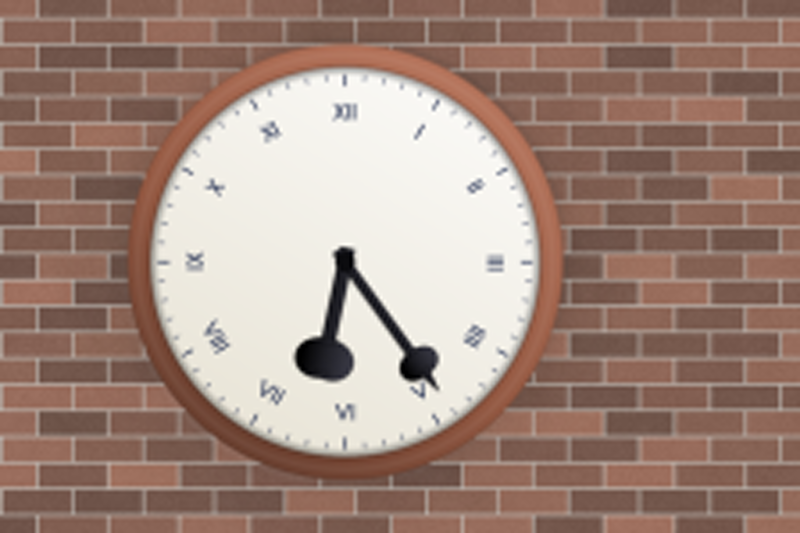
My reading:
**6:24**
